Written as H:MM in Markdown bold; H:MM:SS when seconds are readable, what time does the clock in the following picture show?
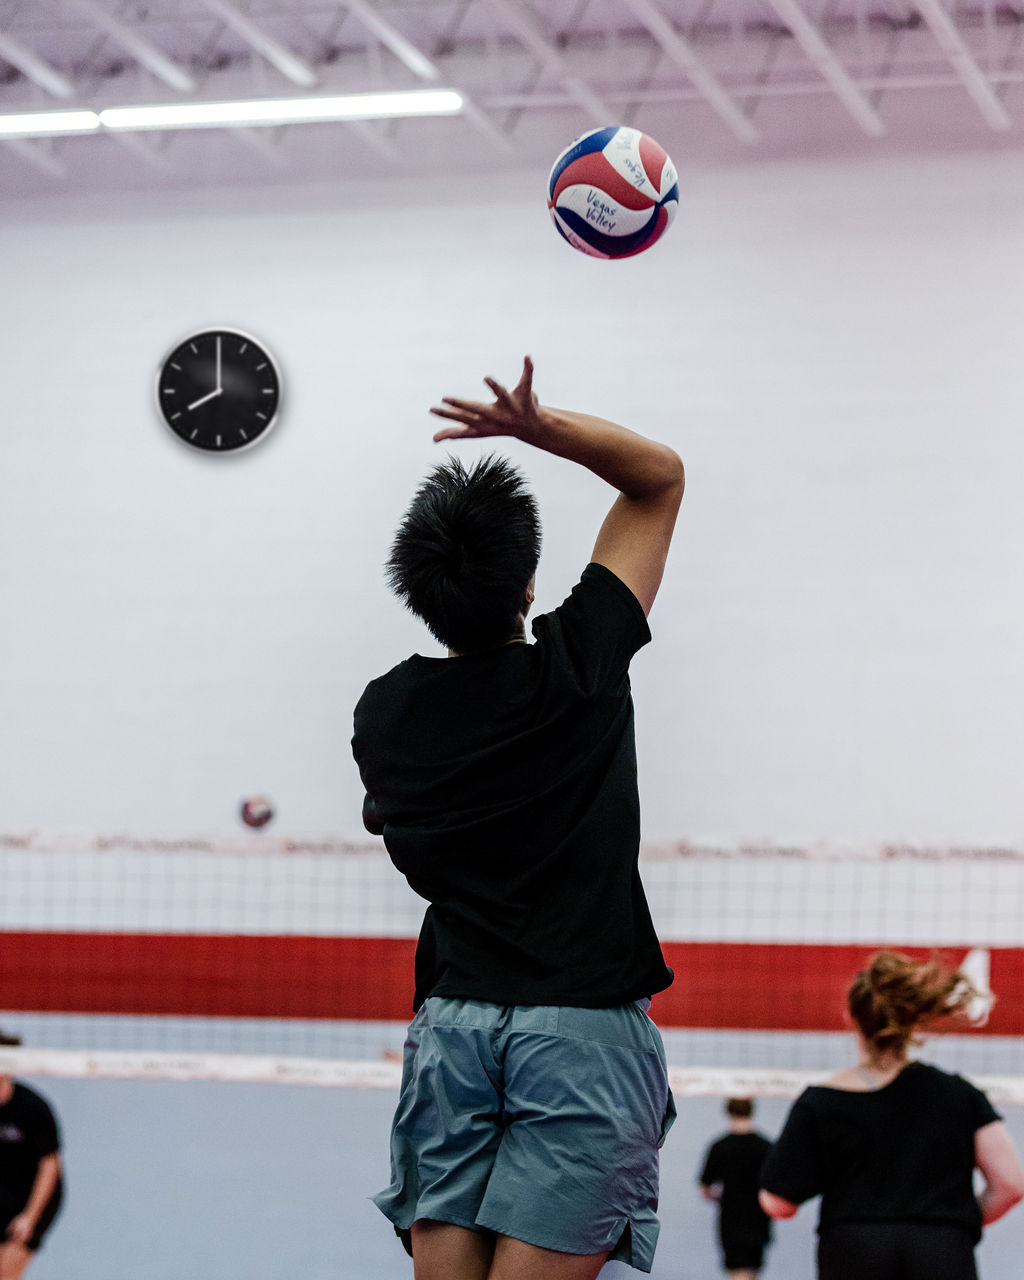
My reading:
**8:00**
